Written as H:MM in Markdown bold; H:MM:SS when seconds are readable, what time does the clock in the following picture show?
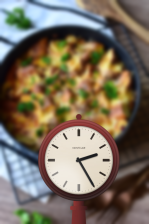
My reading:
**2:25**
